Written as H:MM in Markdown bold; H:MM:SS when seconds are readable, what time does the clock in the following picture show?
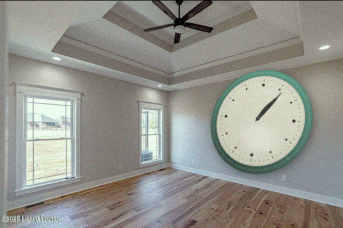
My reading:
**1:06**
